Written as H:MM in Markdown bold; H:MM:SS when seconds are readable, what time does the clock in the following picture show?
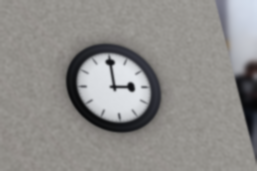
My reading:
**3:00**
